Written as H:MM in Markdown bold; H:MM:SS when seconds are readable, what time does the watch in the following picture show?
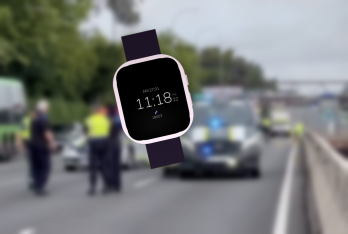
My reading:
**11:18**
